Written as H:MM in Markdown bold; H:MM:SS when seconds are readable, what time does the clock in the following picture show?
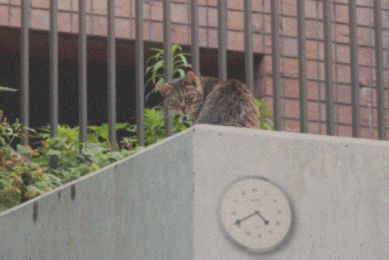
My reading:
**4:41**
